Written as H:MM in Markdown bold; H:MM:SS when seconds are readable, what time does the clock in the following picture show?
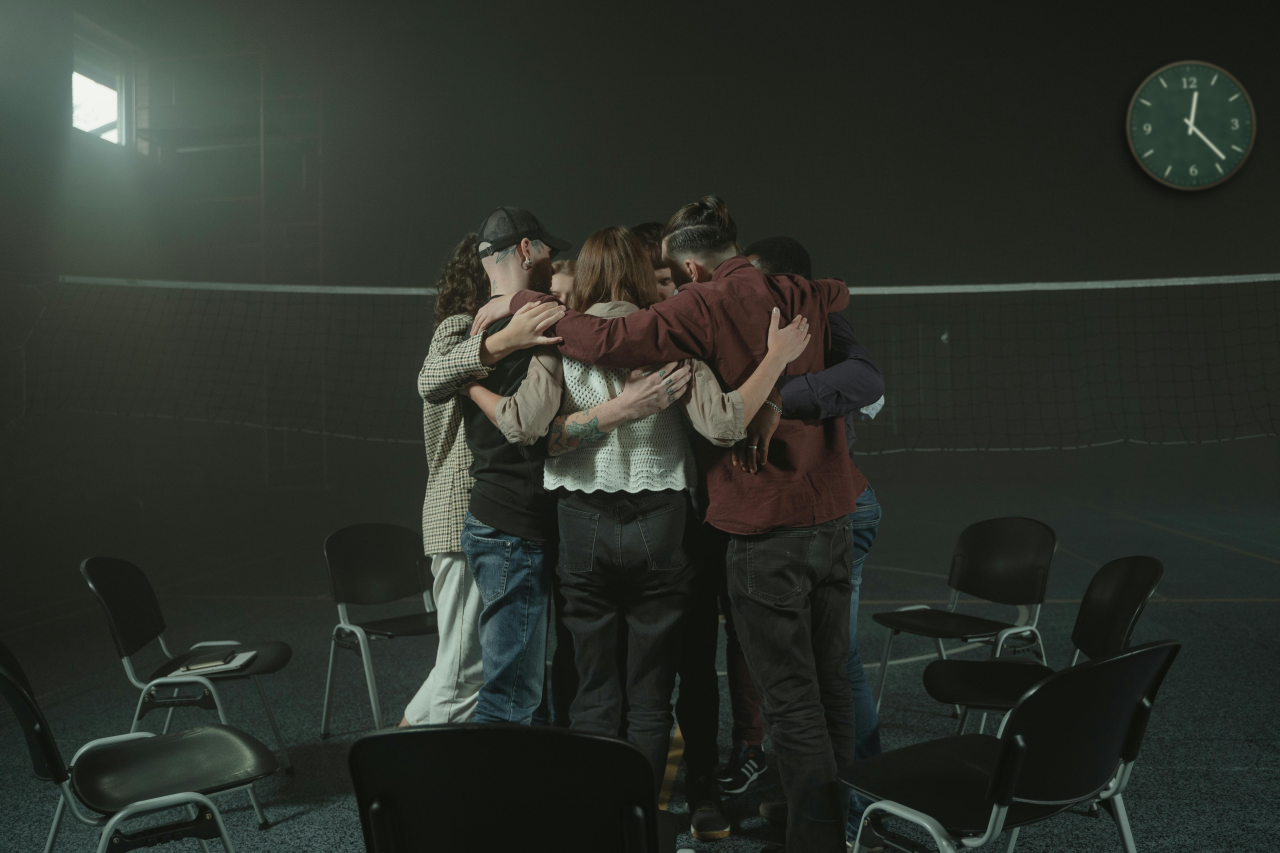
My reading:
**12:23**
